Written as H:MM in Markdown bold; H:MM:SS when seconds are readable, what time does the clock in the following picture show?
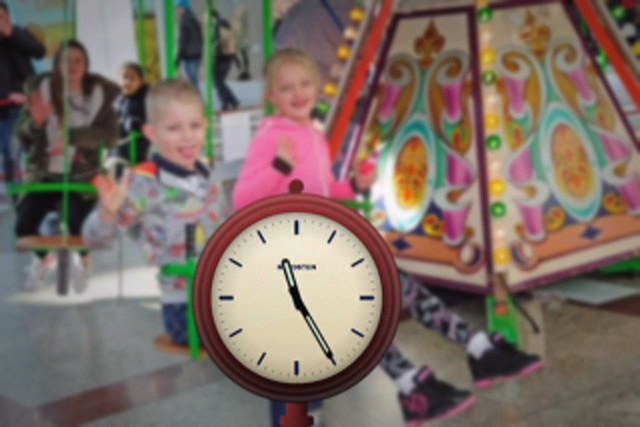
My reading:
**11:25**
